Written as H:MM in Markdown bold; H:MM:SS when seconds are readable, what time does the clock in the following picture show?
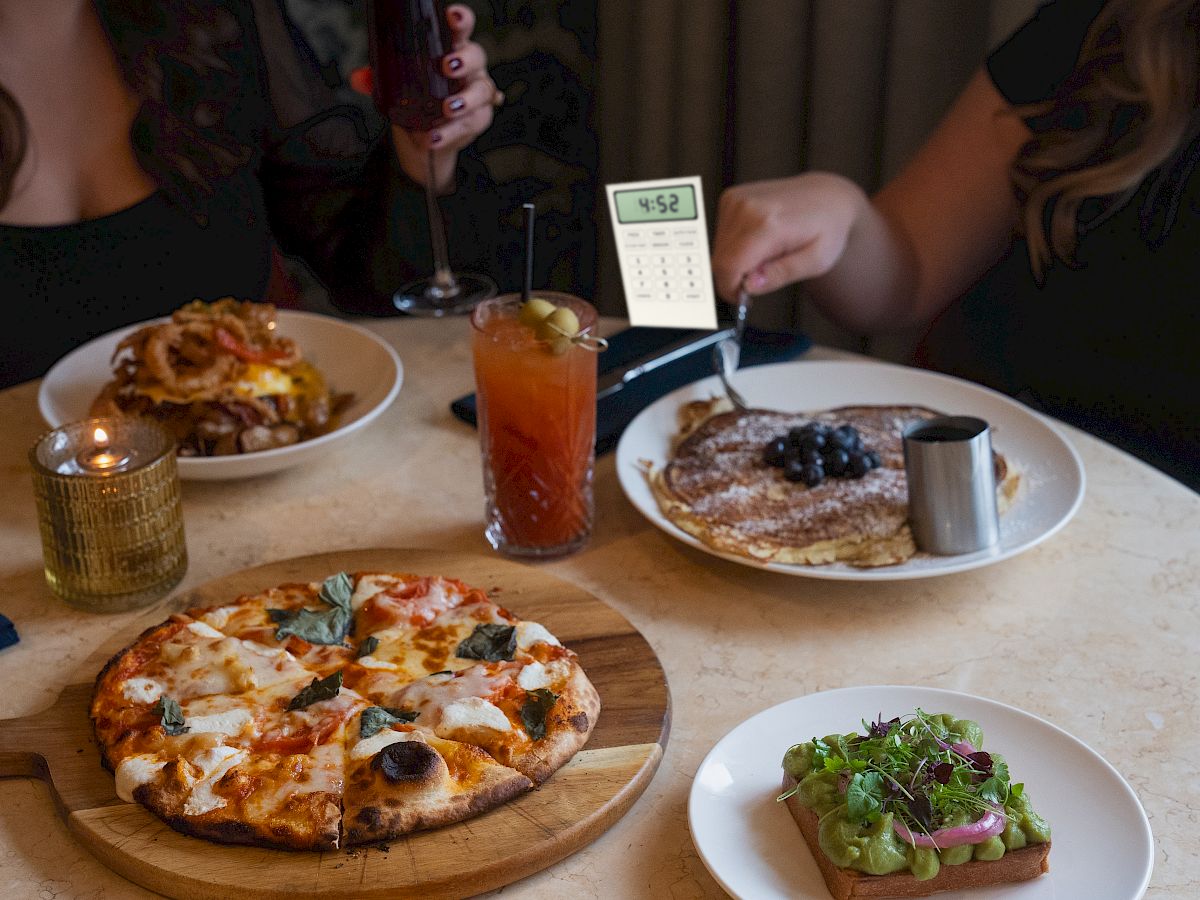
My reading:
**4:52**
